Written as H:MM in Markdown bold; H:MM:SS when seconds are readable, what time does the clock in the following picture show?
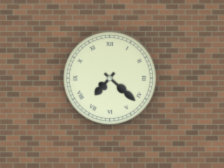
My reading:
**7:22**
